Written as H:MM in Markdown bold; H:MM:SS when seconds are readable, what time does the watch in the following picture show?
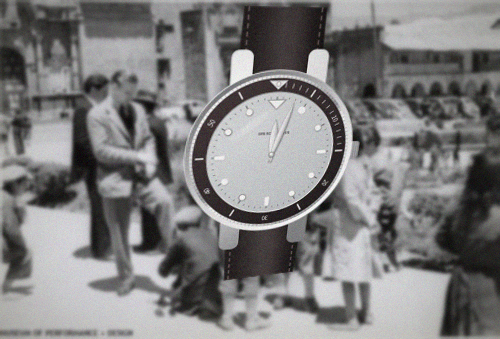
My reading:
**12:03**
